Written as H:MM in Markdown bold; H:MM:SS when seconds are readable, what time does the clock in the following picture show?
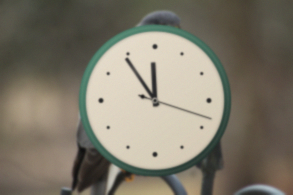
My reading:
**11:54:18**
